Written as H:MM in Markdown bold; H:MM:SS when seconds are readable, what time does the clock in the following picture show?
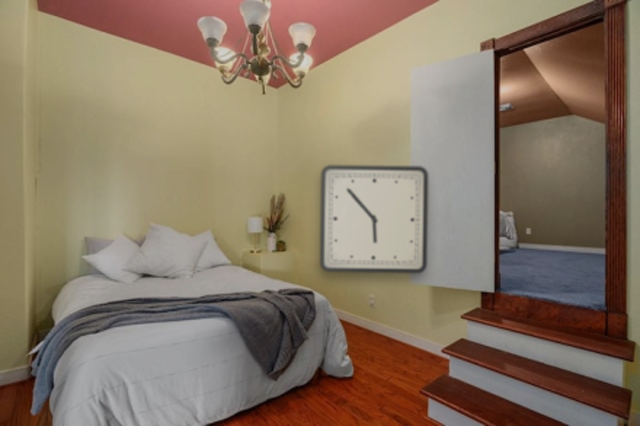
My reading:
**5:53**
